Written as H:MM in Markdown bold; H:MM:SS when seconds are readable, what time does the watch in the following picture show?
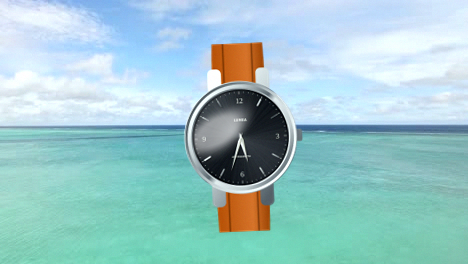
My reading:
**5:33**
